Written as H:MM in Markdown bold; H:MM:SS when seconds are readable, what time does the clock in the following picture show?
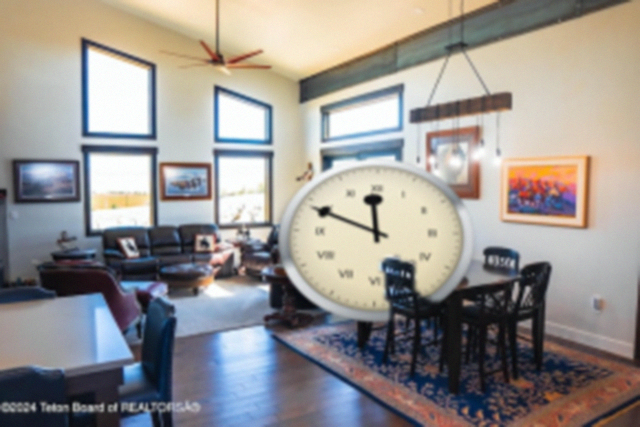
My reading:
**11:49**
